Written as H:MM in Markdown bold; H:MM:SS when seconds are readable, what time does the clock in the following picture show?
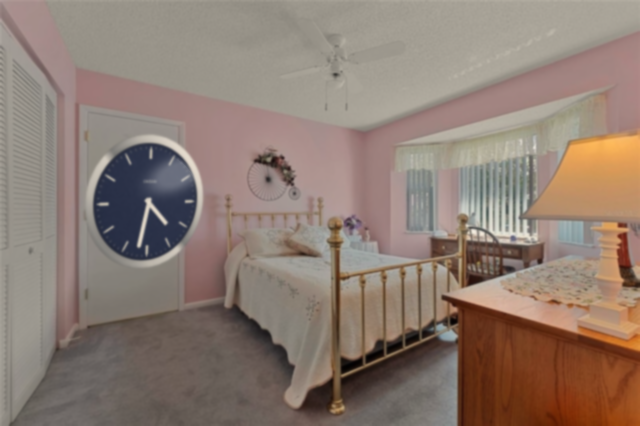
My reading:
**4:32**
